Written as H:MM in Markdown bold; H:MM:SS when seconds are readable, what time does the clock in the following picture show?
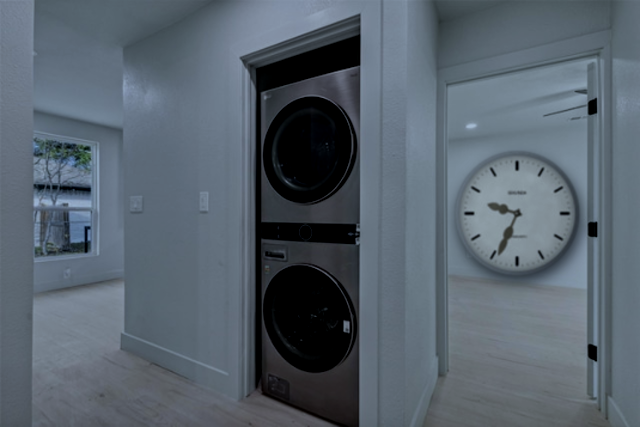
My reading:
**9:34**
